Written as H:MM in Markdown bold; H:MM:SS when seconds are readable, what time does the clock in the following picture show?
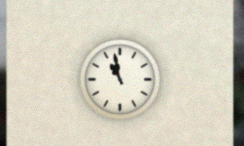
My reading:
**10:58**
